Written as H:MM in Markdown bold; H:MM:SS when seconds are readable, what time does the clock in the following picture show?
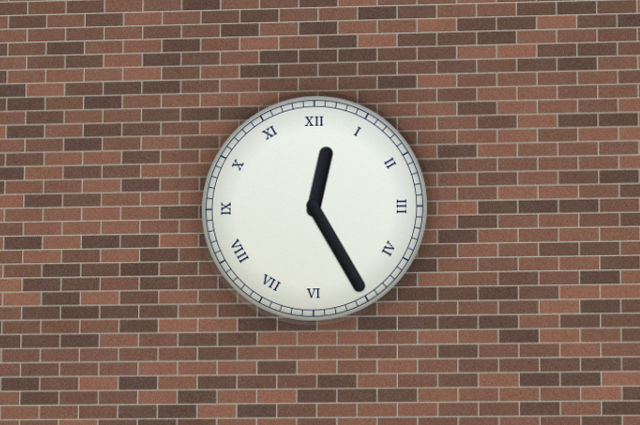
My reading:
**12:25**
